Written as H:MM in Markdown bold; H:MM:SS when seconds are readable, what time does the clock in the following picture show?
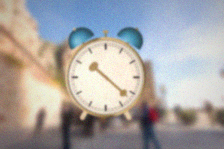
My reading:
**10:22**
